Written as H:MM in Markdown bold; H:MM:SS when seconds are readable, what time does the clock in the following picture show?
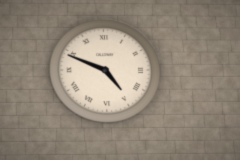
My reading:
**4:49**
